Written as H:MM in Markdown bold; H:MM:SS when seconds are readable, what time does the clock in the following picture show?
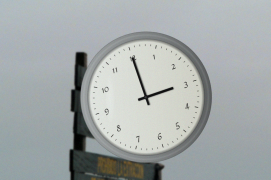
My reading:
**3:00**
